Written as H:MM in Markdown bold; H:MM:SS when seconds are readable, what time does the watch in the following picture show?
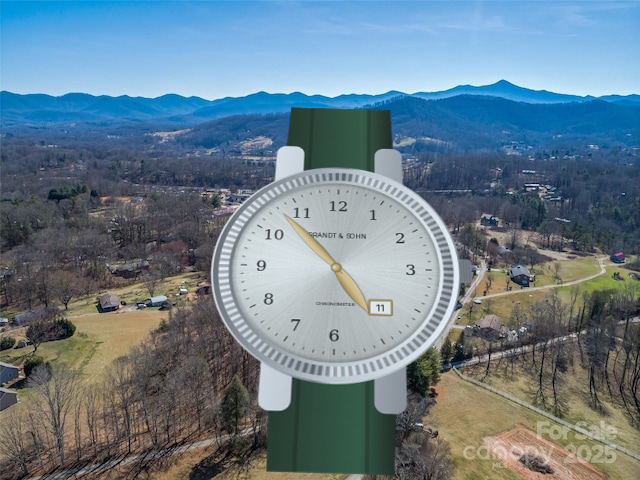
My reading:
**4:53**
